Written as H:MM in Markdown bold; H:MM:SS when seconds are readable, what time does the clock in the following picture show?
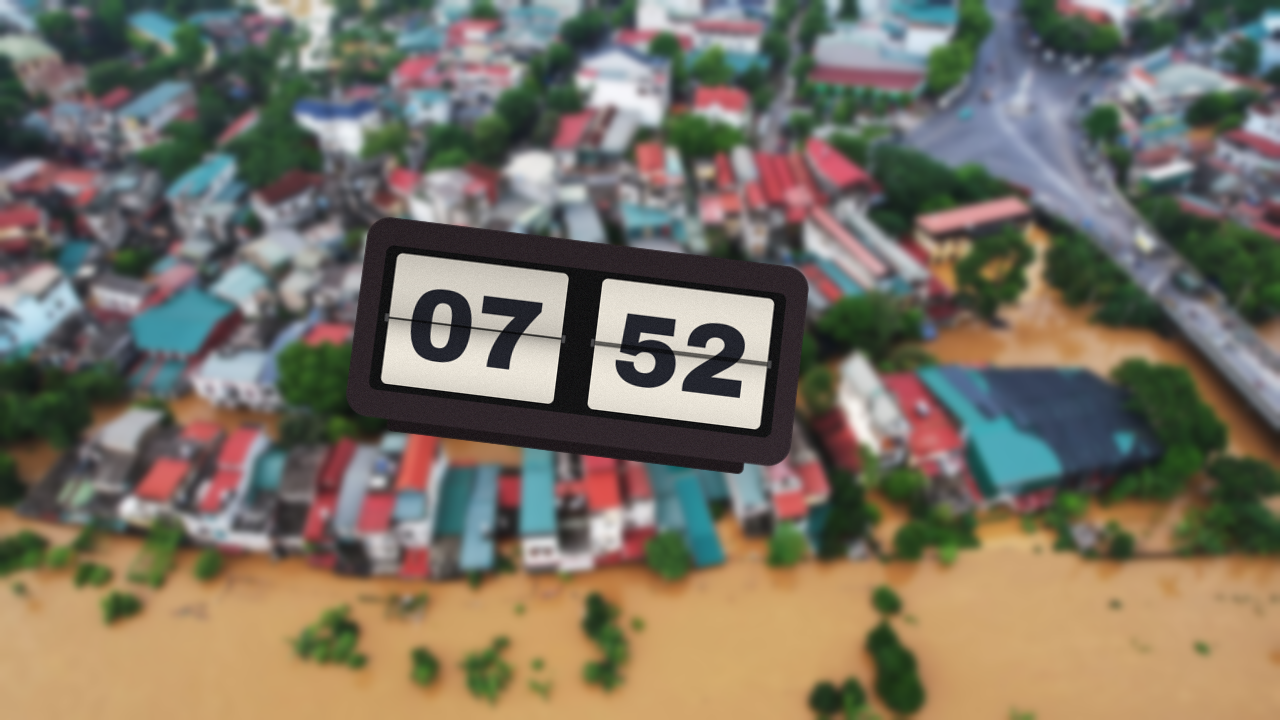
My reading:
**7:52**
